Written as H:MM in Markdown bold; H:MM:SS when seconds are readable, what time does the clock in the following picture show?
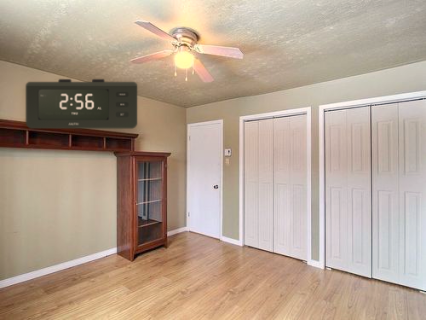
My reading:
**2:56**
